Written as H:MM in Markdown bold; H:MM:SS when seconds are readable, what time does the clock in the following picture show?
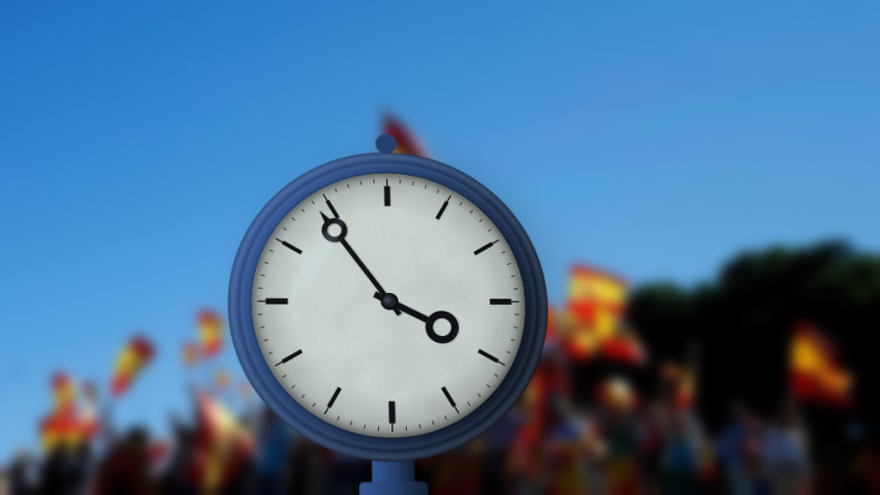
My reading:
**3:54**
